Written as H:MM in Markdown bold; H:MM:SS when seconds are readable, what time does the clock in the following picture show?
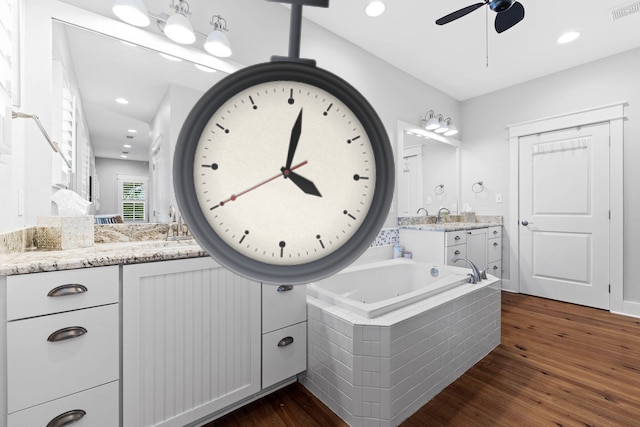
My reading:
**4:01:40**
